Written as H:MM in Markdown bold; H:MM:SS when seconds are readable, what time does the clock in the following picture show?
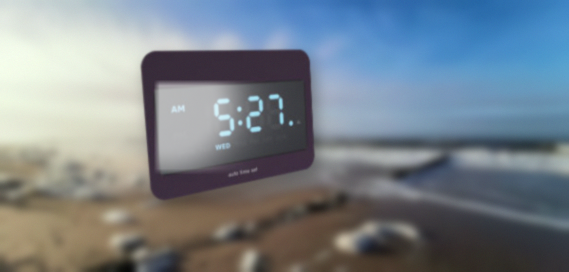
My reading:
**5:27**
